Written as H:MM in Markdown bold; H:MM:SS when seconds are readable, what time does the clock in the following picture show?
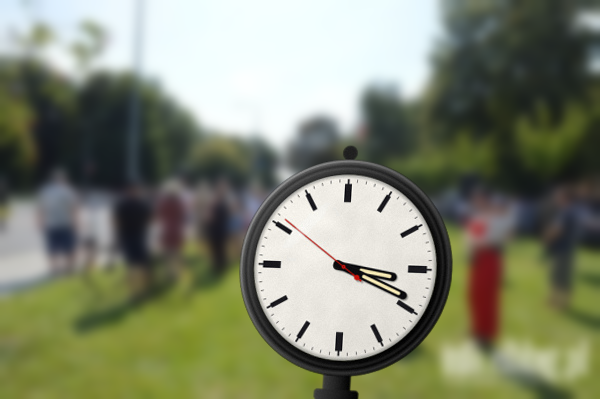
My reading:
**3:18:51**
